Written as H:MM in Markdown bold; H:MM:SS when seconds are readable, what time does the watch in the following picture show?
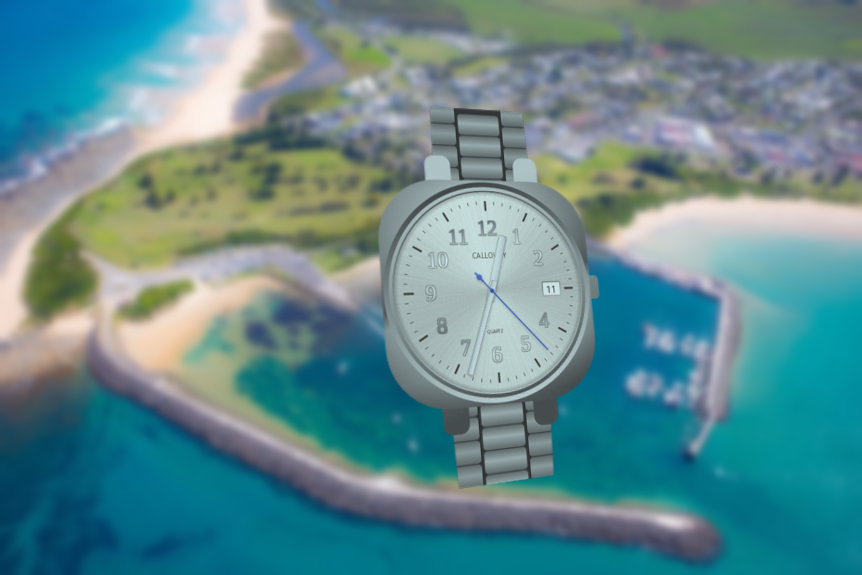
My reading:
**12:33:23**
